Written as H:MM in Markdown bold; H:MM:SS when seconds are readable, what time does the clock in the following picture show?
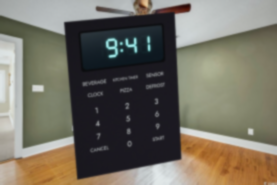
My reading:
**9:41**
